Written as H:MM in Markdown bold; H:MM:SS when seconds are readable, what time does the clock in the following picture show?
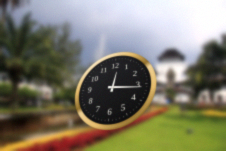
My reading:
**12:16**
